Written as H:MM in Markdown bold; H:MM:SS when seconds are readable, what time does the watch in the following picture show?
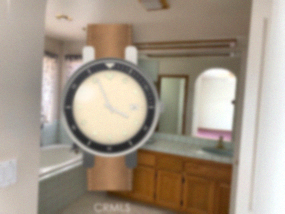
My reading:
**3:56**
